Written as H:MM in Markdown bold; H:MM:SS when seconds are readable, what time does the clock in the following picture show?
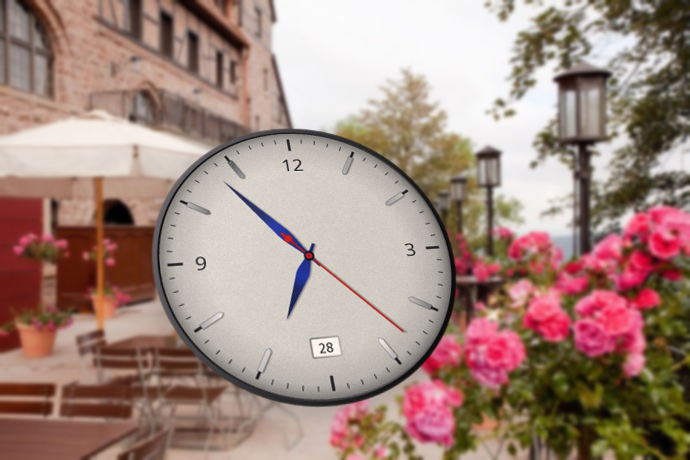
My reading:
**6:53:23**
